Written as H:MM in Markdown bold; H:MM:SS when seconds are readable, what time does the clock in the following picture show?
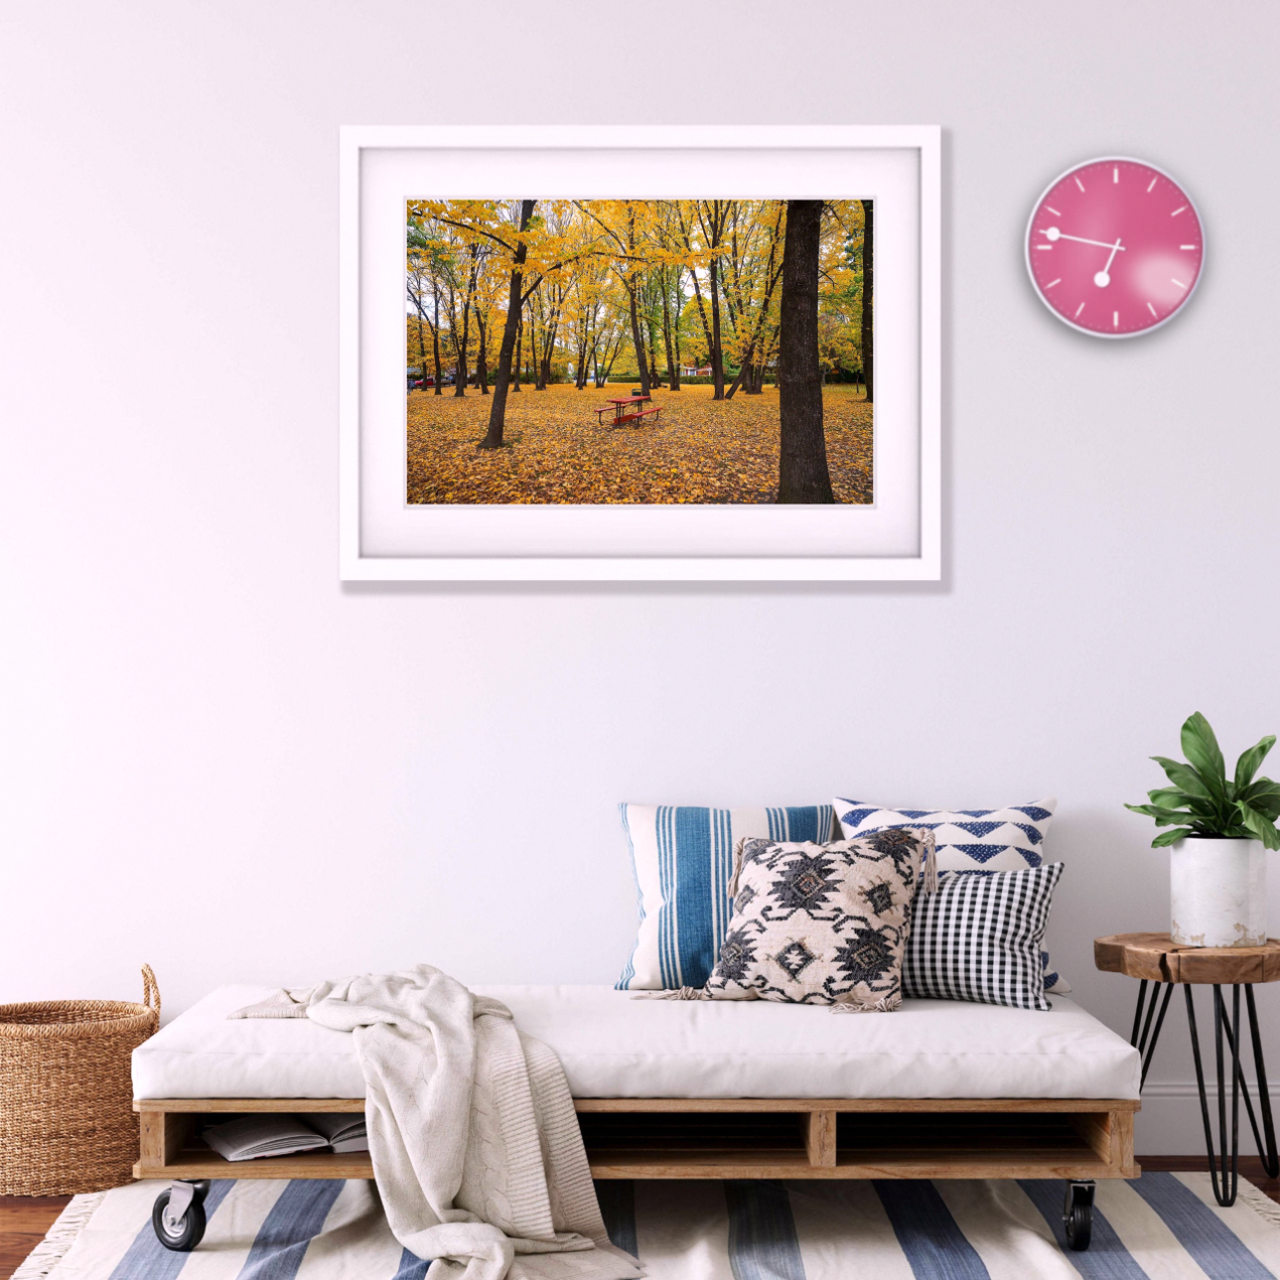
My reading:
**6:47**
